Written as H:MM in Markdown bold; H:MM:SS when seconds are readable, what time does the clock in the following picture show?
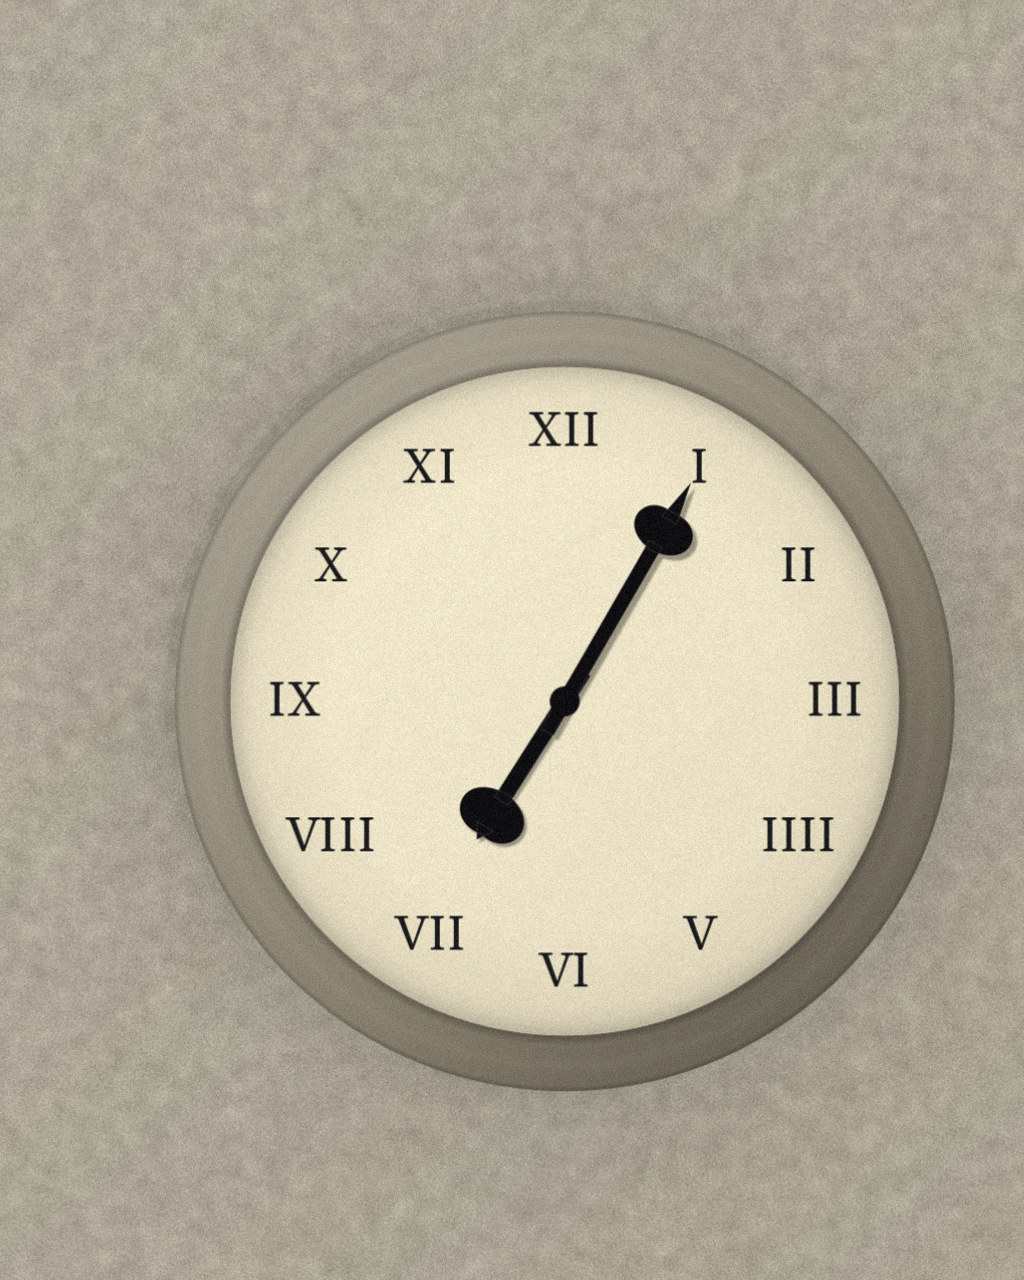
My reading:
**7:05**
